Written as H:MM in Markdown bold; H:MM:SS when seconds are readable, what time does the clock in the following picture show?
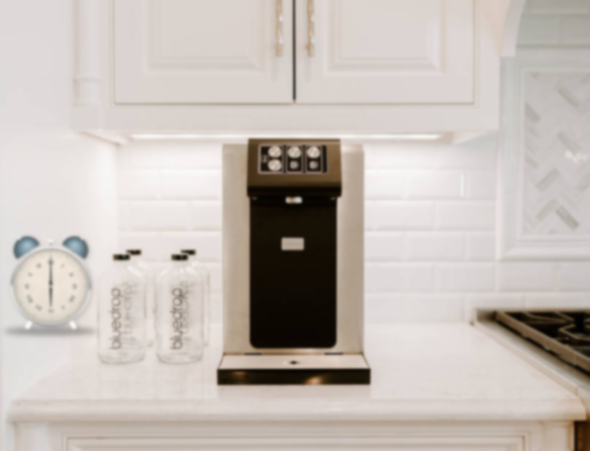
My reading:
**6:00**
